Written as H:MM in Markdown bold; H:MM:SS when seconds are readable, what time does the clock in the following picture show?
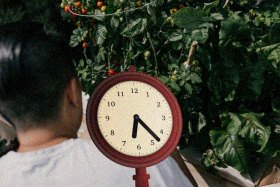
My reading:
**6:23**
